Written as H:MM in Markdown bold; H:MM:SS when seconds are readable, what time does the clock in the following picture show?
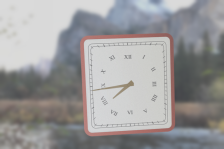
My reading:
**7:44**
